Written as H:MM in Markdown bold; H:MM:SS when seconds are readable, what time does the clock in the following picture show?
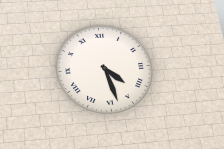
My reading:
**4:28**
